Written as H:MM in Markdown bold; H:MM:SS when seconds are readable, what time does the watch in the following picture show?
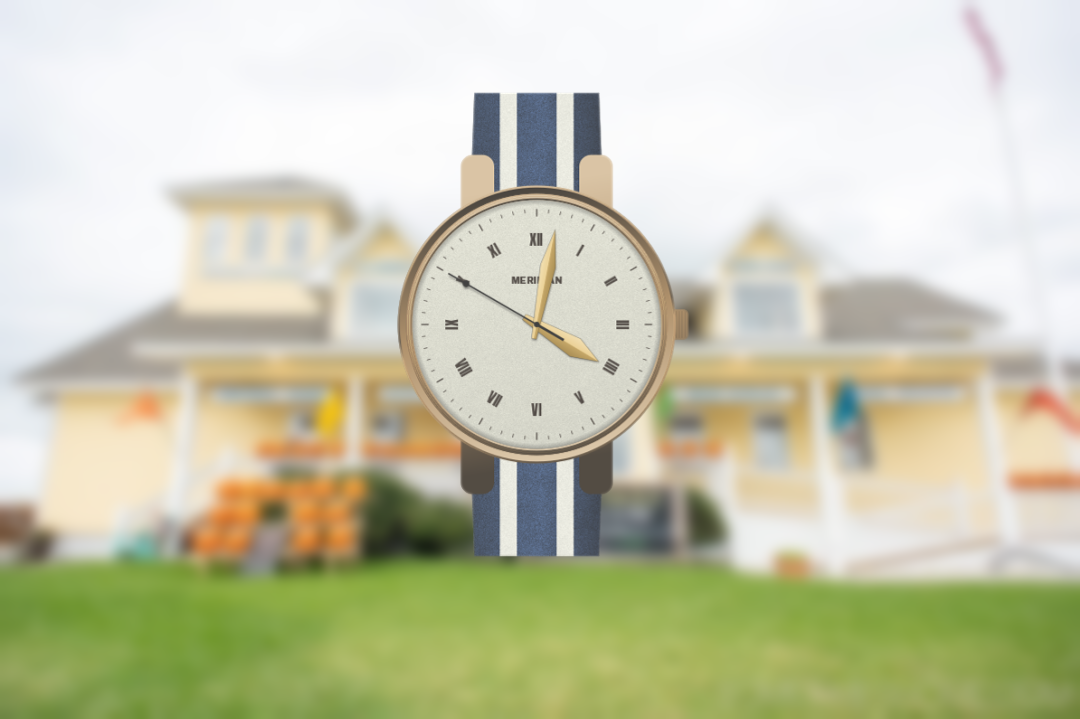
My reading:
**4:01:50**
